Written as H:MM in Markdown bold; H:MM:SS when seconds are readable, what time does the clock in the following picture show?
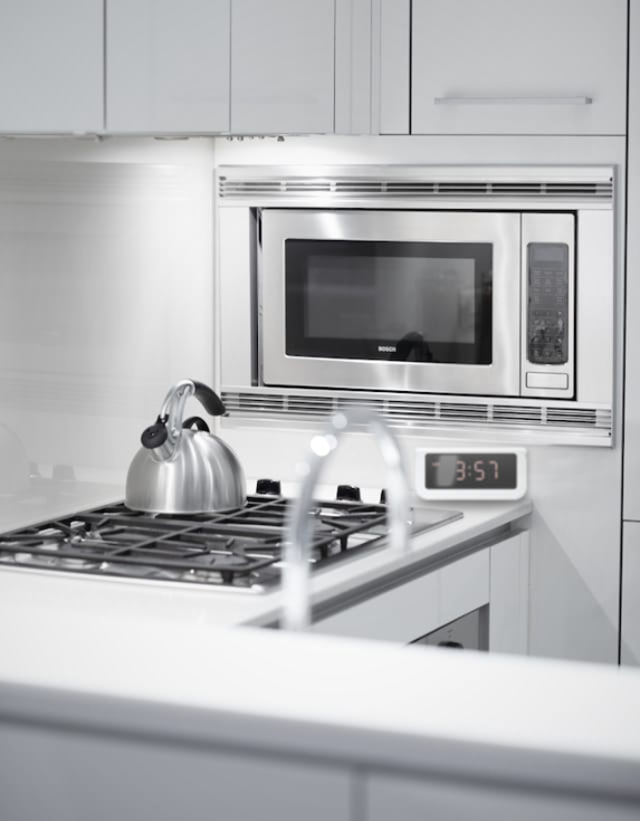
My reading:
**3:57**
